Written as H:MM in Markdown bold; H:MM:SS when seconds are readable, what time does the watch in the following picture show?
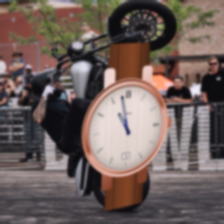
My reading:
**10:58**
